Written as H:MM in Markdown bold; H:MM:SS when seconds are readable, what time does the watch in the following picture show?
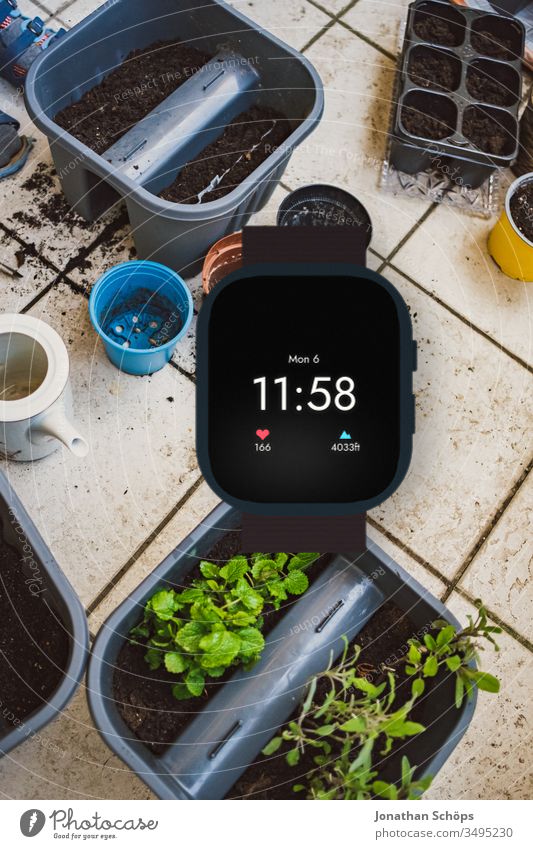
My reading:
**11:58**
